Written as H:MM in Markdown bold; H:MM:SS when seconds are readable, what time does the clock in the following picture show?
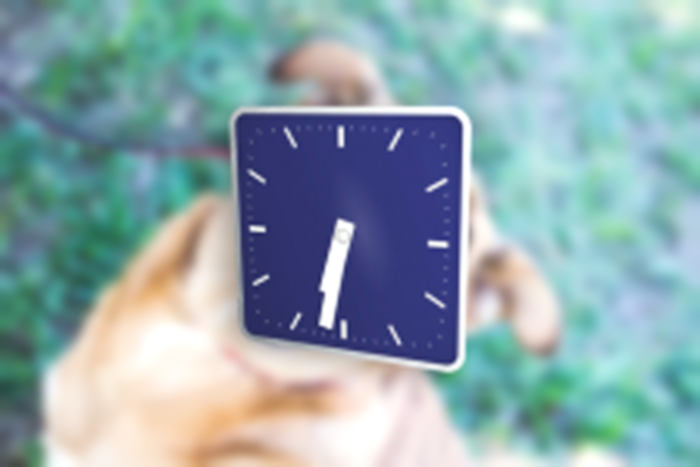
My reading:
**6:32**
